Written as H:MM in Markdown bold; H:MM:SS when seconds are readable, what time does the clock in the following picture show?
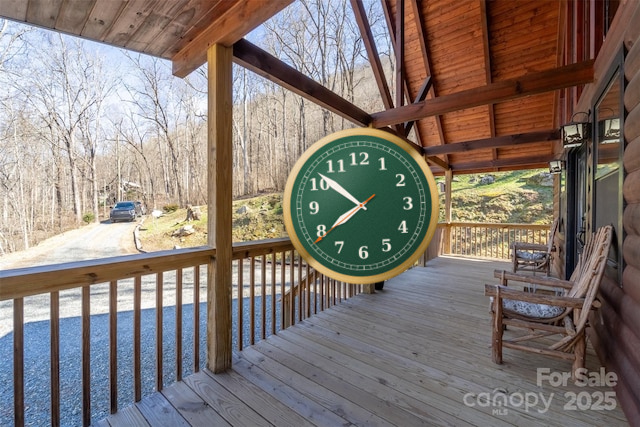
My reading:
**7:51:39**
